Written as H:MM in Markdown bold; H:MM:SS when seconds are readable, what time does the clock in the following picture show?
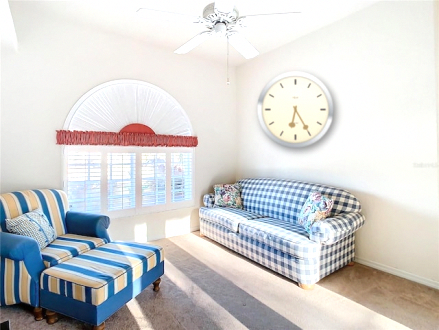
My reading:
**6:25**
